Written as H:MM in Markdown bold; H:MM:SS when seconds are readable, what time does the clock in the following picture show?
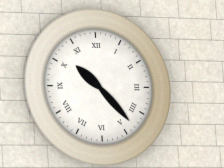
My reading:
**10:23**
